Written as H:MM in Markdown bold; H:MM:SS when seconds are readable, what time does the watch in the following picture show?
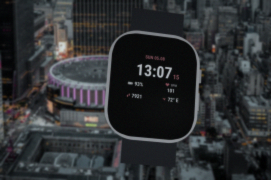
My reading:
**13:07**
